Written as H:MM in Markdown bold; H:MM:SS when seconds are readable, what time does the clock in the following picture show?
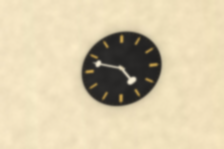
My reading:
**4:48**
